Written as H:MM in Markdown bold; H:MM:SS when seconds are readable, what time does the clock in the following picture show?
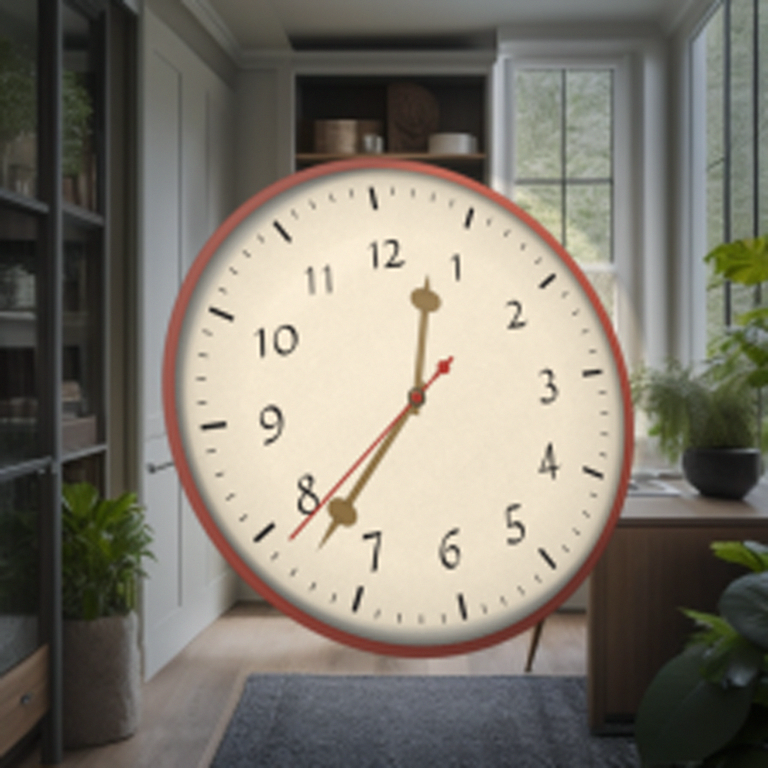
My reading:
**12:37:39**
